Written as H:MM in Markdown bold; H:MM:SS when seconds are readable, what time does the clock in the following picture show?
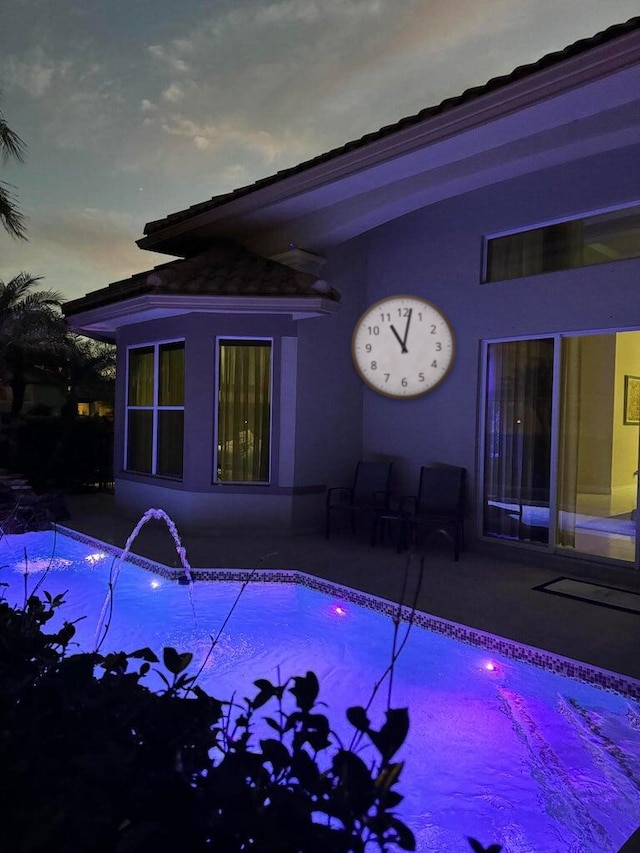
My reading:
**11:02**
